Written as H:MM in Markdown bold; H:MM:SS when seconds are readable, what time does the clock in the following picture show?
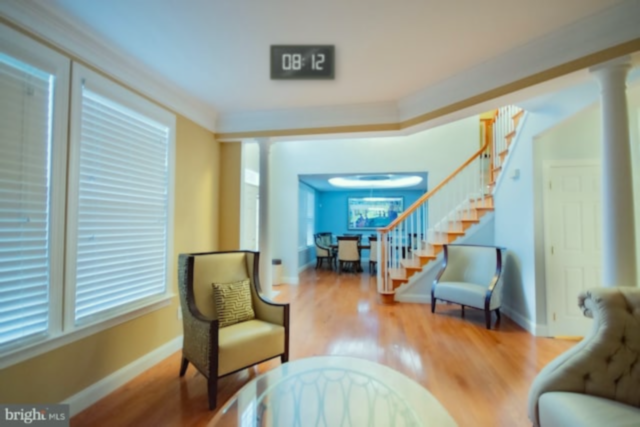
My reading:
**8:12**
